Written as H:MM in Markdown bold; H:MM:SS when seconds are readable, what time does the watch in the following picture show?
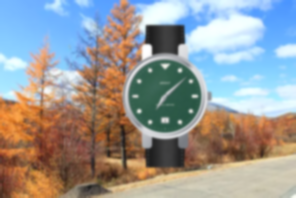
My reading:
**7:08**
